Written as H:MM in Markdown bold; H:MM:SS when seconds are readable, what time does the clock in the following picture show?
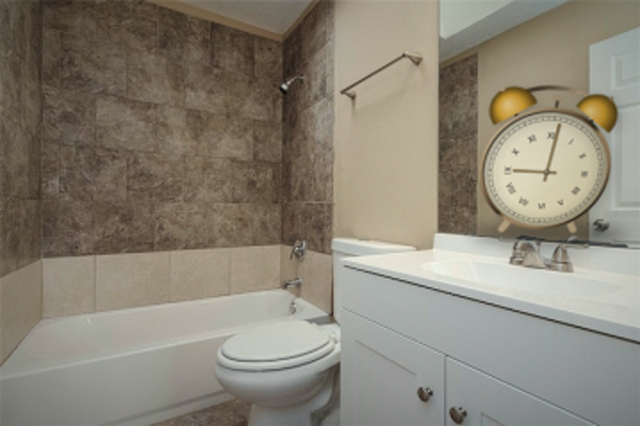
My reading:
**9:01**
